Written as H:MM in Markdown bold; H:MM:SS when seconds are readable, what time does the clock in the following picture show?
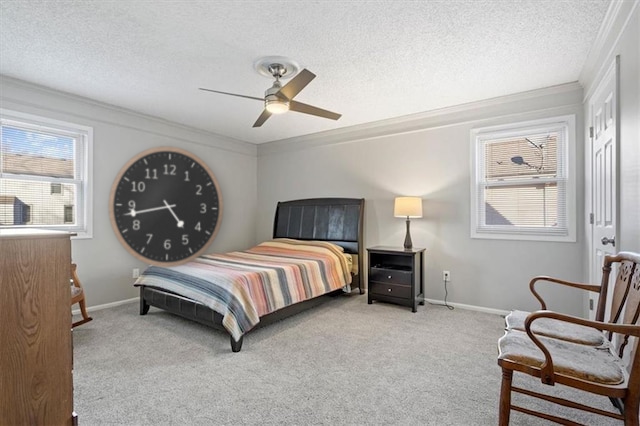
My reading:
**4:43**
